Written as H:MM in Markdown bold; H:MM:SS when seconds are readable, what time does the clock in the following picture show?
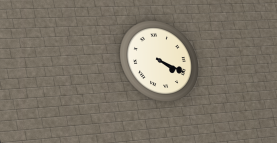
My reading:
**4:20**
